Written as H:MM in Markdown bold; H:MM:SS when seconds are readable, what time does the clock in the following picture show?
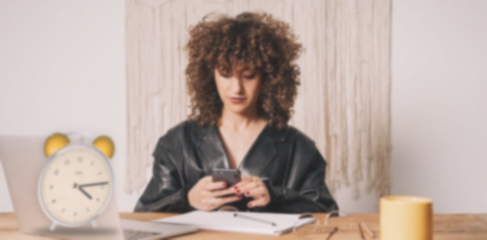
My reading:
**4:14**
